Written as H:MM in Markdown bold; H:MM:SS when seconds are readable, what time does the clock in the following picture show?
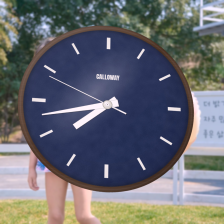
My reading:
**7:42:49**
